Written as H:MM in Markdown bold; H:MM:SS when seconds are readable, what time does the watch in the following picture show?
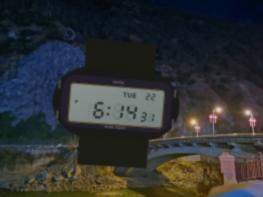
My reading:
**6:14:31**
